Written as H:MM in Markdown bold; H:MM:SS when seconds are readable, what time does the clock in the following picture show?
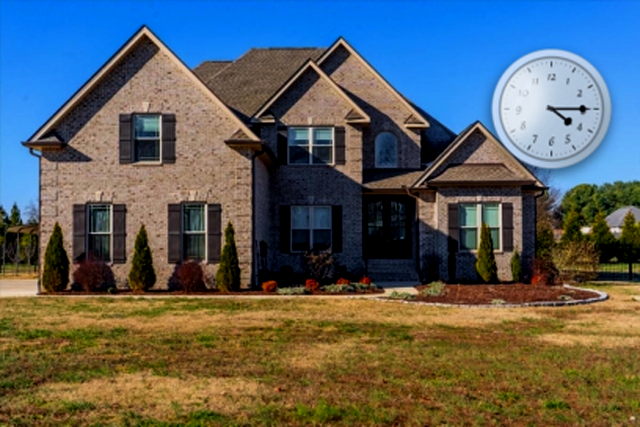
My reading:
**4:15**
